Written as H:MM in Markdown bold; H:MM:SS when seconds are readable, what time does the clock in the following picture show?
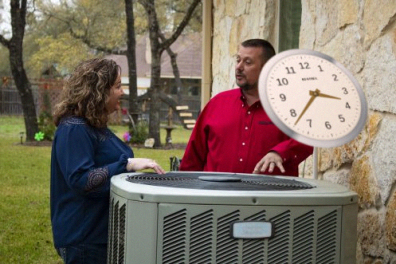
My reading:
**3:38**
